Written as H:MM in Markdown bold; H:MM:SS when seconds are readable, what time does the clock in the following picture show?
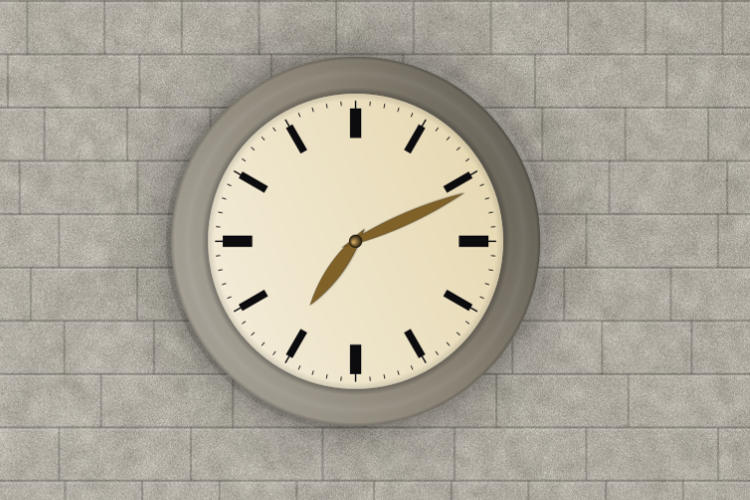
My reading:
**7:11**
